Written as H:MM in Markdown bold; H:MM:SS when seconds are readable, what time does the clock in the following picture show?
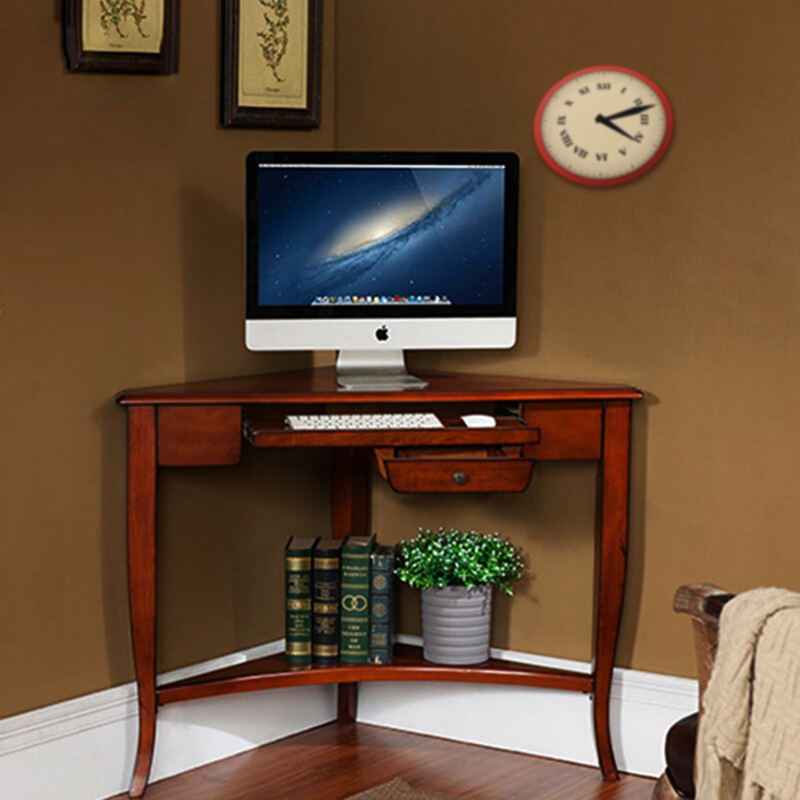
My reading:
**4:12**
